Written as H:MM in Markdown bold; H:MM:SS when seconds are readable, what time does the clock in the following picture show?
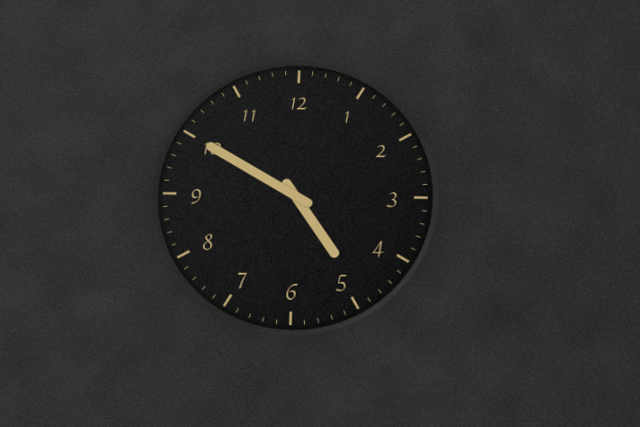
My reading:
**4:50**
